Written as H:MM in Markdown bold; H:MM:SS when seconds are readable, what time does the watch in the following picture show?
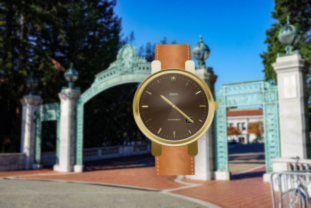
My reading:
**10:22**
